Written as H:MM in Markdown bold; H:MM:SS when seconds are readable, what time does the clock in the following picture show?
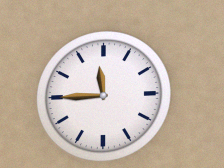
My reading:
**11:45**
